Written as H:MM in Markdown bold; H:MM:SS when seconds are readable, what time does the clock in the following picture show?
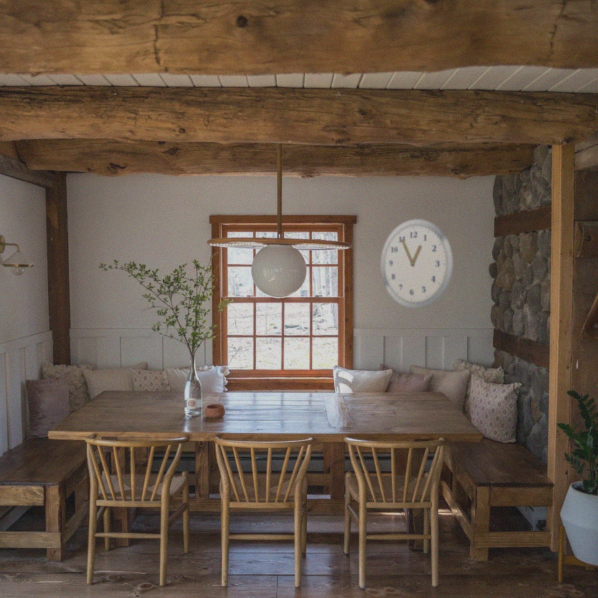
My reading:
**12:55**
